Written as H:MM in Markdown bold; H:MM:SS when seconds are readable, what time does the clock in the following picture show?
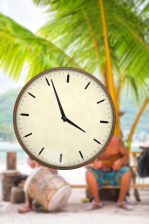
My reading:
**3:56**
